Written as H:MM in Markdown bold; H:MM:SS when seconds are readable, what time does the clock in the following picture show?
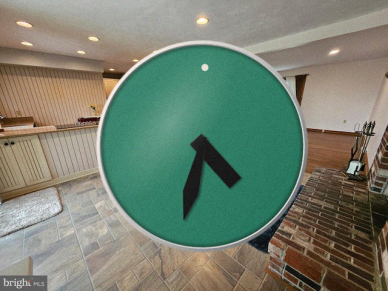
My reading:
**4:32**
